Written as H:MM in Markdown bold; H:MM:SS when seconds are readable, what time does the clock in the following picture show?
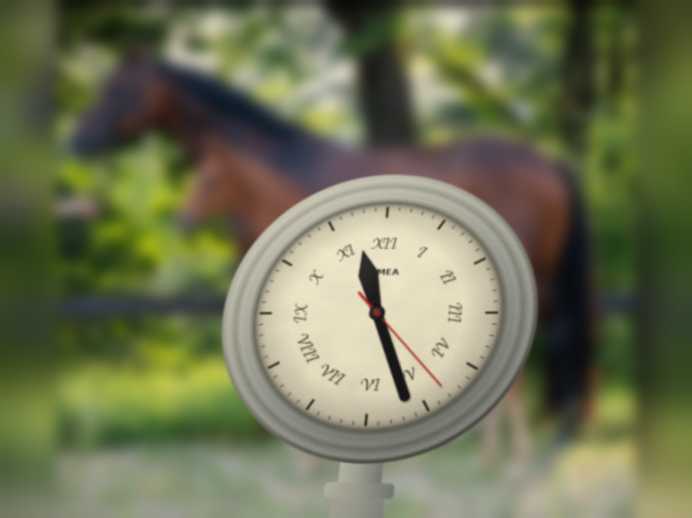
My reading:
**11:26:23**
